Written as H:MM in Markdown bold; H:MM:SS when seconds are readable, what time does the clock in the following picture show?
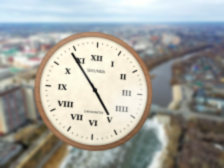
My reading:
**4:54**
